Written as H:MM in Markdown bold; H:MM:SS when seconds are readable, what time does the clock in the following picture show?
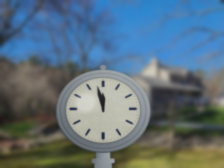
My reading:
**11:58**
